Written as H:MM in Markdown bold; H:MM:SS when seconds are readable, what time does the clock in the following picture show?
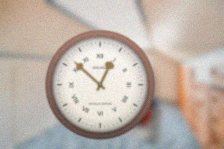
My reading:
**12:52**
